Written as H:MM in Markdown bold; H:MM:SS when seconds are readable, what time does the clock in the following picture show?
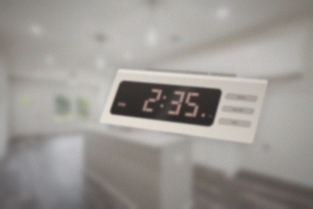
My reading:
**2:35**
